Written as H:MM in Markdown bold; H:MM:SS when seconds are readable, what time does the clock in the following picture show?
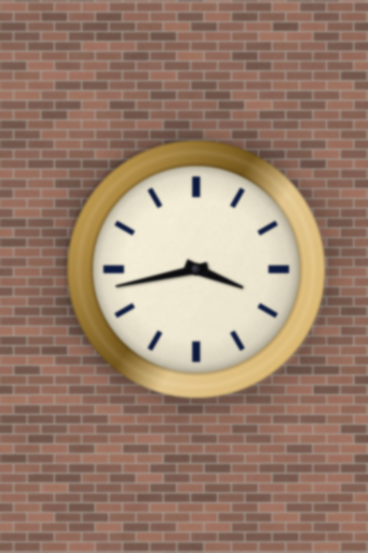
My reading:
**3:43**
